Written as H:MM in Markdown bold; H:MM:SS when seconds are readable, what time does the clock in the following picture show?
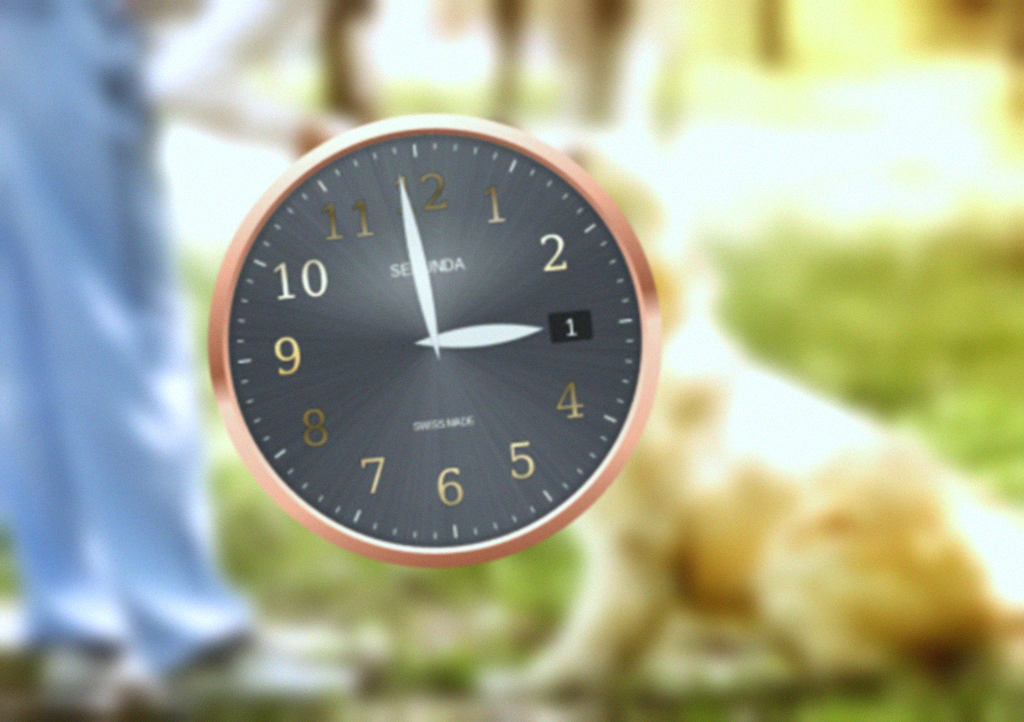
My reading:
**2:59**
